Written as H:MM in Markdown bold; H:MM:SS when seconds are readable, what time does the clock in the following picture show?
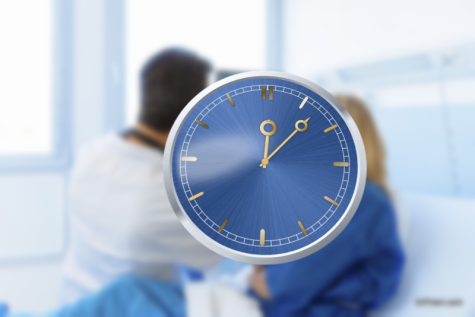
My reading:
**12:07**
